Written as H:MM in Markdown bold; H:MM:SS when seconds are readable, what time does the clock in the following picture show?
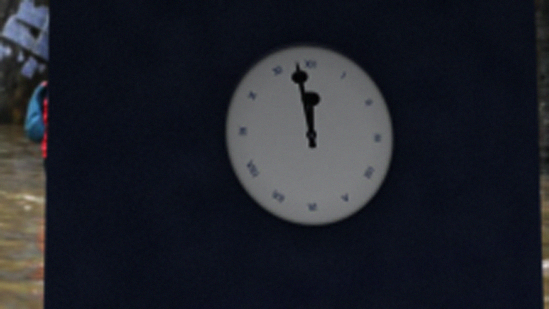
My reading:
**11:58**
